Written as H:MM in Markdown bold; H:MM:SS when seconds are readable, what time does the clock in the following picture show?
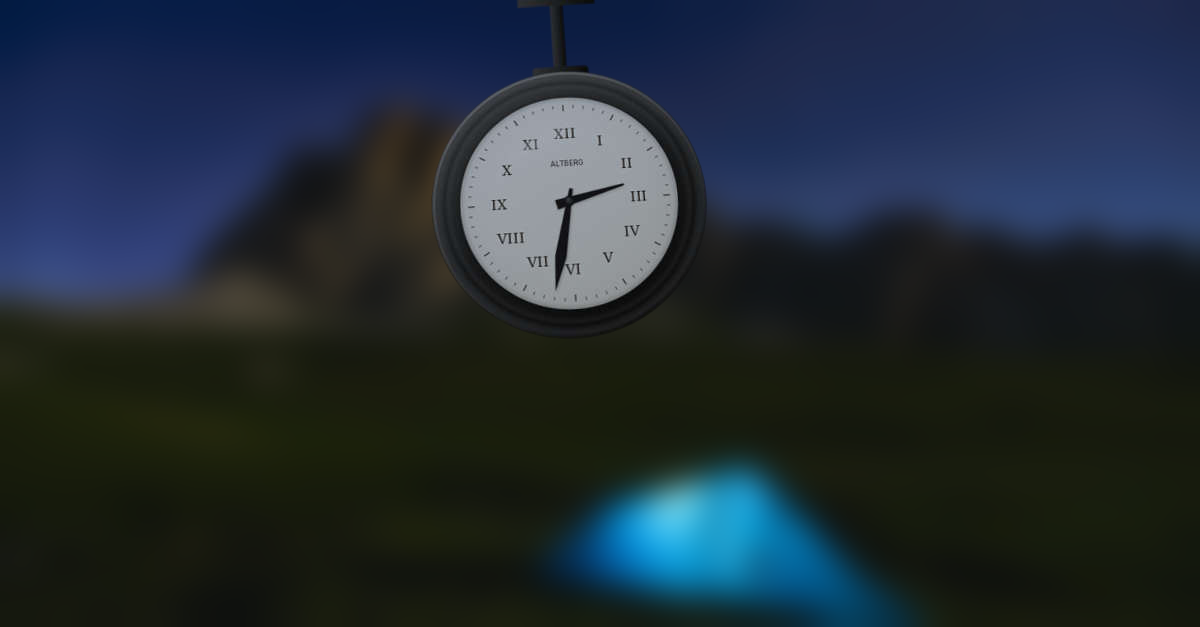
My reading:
**2:32**
